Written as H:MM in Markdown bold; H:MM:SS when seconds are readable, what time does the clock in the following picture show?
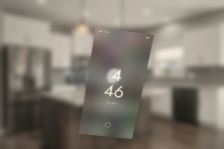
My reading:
**4:46**
